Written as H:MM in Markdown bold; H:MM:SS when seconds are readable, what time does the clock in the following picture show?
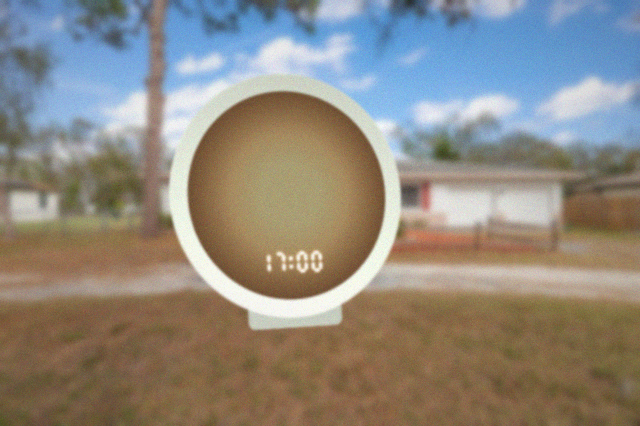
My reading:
**17:00**
